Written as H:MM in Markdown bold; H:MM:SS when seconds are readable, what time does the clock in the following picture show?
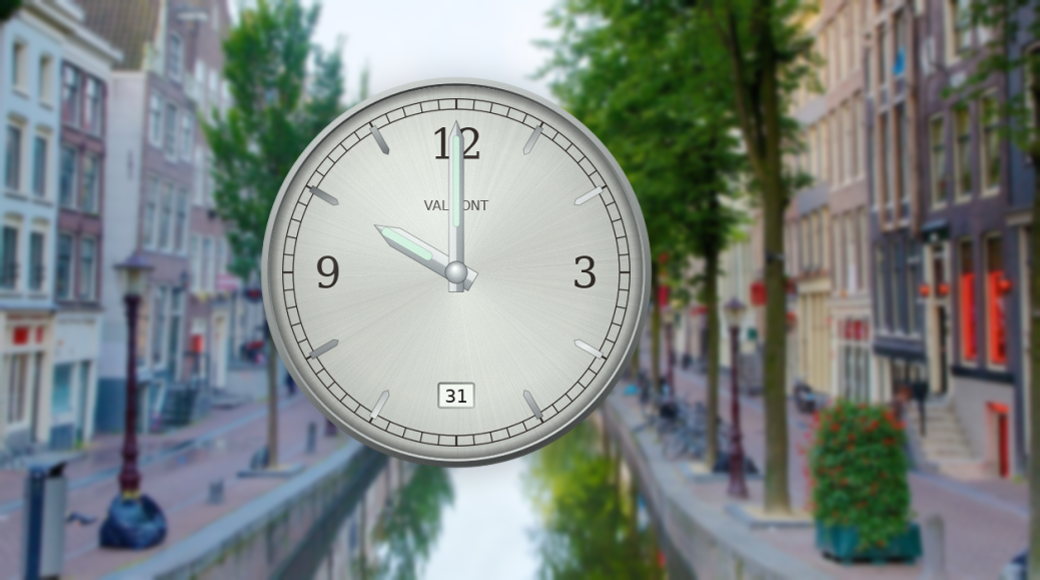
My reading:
**10:00**
